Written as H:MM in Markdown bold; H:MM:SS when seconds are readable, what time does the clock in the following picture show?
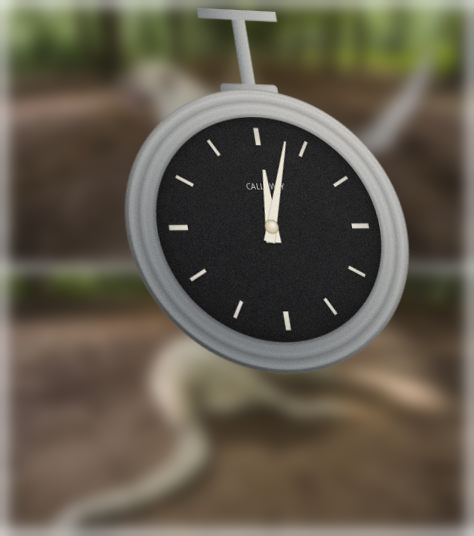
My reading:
**12:03**
